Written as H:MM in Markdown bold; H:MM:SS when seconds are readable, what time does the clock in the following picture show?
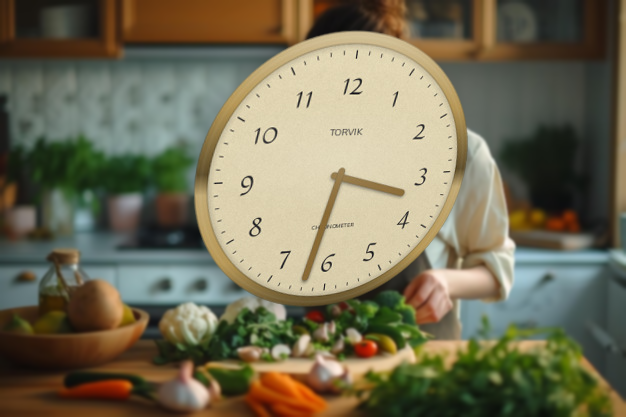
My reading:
**3:32**
